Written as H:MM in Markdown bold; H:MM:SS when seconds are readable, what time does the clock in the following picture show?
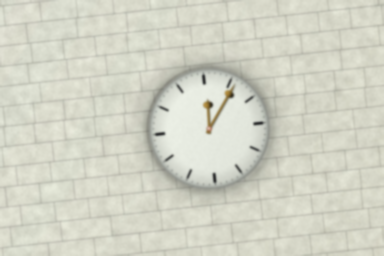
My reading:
**12:06**
